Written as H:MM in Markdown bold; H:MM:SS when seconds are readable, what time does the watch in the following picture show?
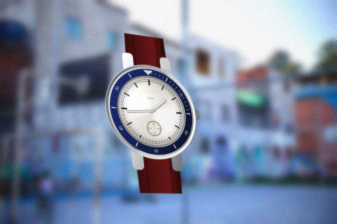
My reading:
**1:44**
